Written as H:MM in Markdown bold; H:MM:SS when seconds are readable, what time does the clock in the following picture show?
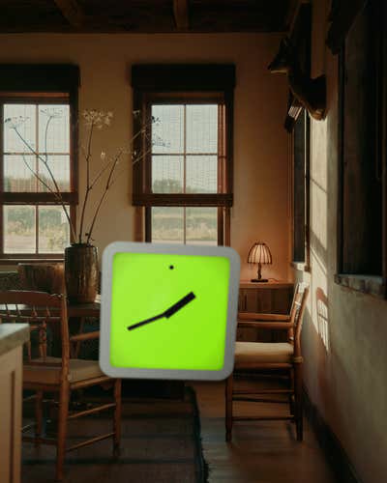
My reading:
**1:41**
